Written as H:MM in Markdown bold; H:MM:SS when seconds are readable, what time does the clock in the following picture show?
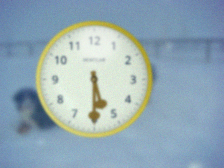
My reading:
**5:30**
